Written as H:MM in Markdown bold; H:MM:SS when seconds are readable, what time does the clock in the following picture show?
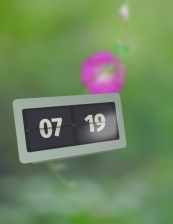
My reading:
**7:19**
